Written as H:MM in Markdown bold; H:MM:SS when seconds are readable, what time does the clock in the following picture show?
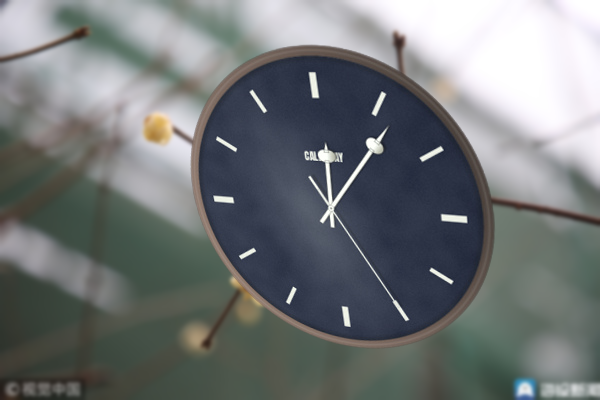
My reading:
**12:06:25**
